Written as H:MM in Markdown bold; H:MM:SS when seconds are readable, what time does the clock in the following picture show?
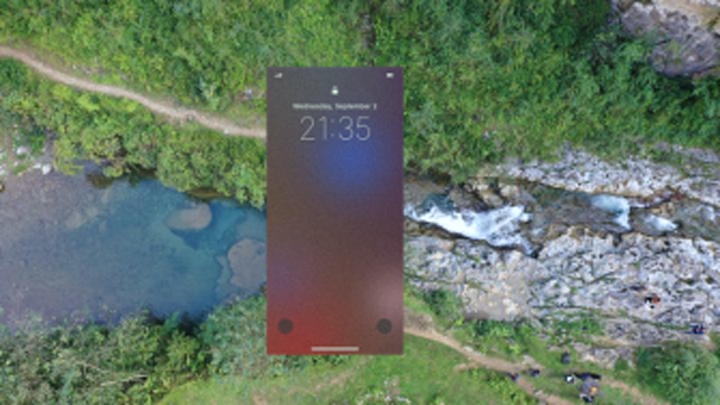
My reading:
**21:35**
